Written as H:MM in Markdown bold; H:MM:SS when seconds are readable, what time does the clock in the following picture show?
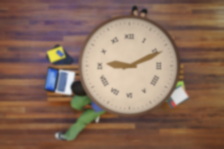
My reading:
**9:11**
